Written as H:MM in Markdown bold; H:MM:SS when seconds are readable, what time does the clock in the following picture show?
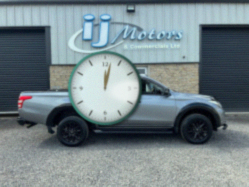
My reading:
**12:02**
